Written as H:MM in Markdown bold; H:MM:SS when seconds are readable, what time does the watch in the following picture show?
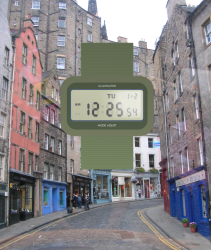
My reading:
**12:25:54**
